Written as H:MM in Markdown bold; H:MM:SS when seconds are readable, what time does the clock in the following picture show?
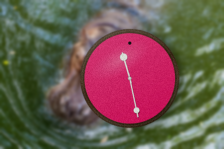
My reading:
**11:28**
